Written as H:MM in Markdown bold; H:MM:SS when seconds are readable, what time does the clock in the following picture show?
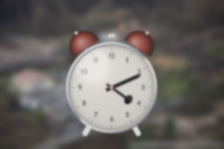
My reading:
**4:11**
